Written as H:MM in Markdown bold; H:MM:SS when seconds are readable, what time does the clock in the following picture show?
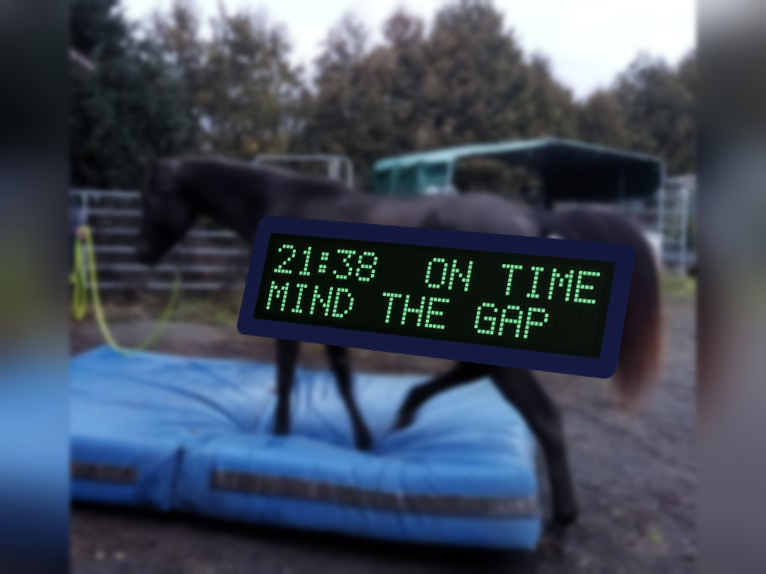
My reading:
**21:38**
